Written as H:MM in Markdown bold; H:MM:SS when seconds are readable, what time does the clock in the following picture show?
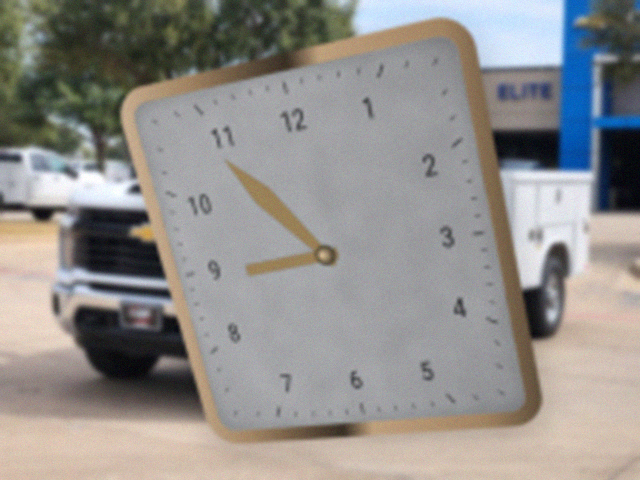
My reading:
**8:54**
